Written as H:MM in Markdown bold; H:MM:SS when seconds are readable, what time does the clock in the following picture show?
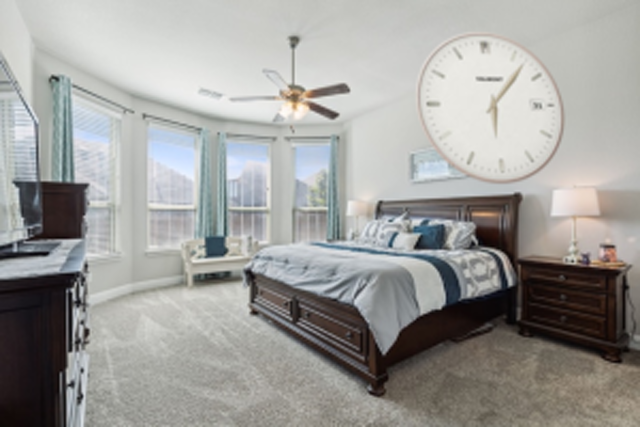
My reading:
**6:07**
